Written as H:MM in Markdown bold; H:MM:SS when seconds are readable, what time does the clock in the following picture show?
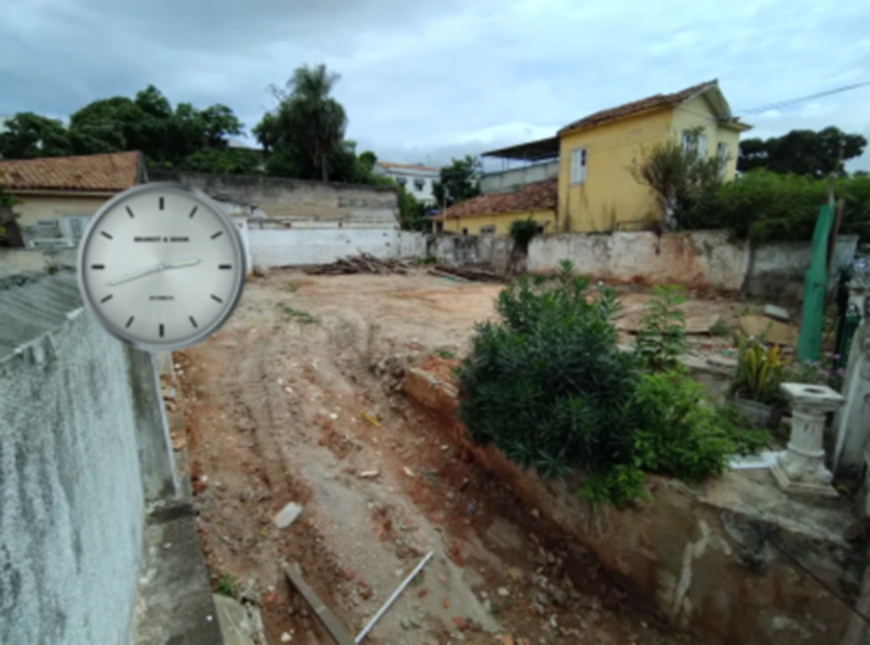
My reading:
**2:42**
